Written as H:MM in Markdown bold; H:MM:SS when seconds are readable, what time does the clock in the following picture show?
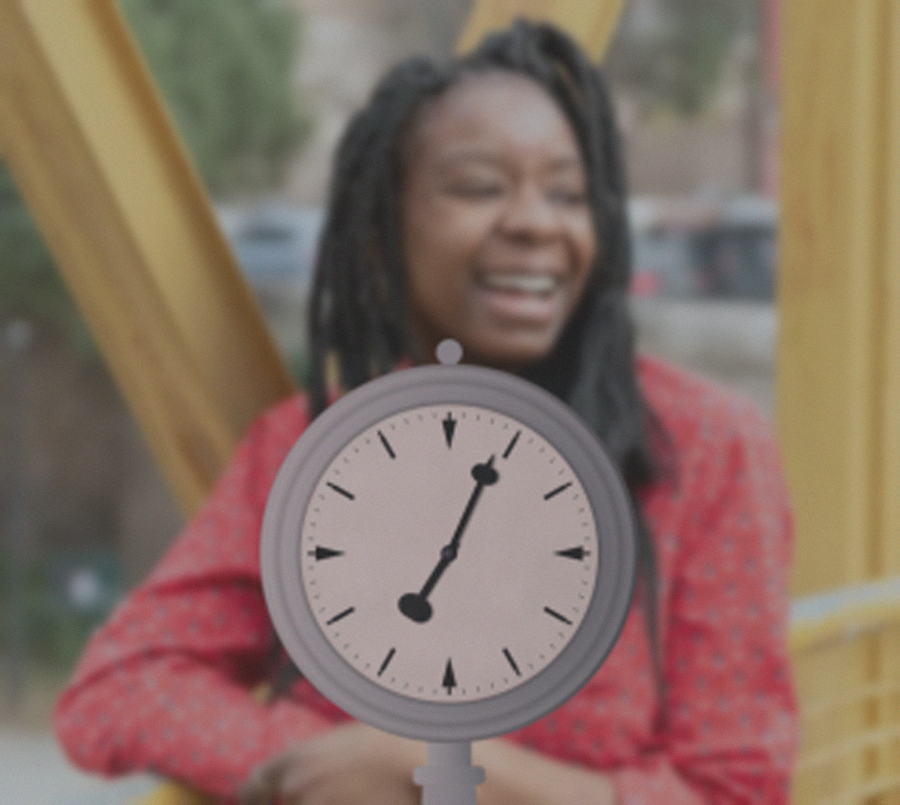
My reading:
**7:04**
